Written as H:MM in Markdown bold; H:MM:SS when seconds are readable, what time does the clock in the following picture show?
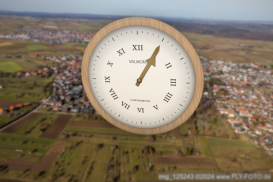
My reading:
**1:05**
